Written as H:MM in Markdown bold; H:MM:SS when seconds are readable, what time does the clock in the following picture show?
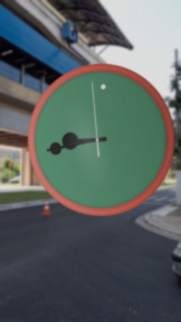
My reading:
**8:41:58**
